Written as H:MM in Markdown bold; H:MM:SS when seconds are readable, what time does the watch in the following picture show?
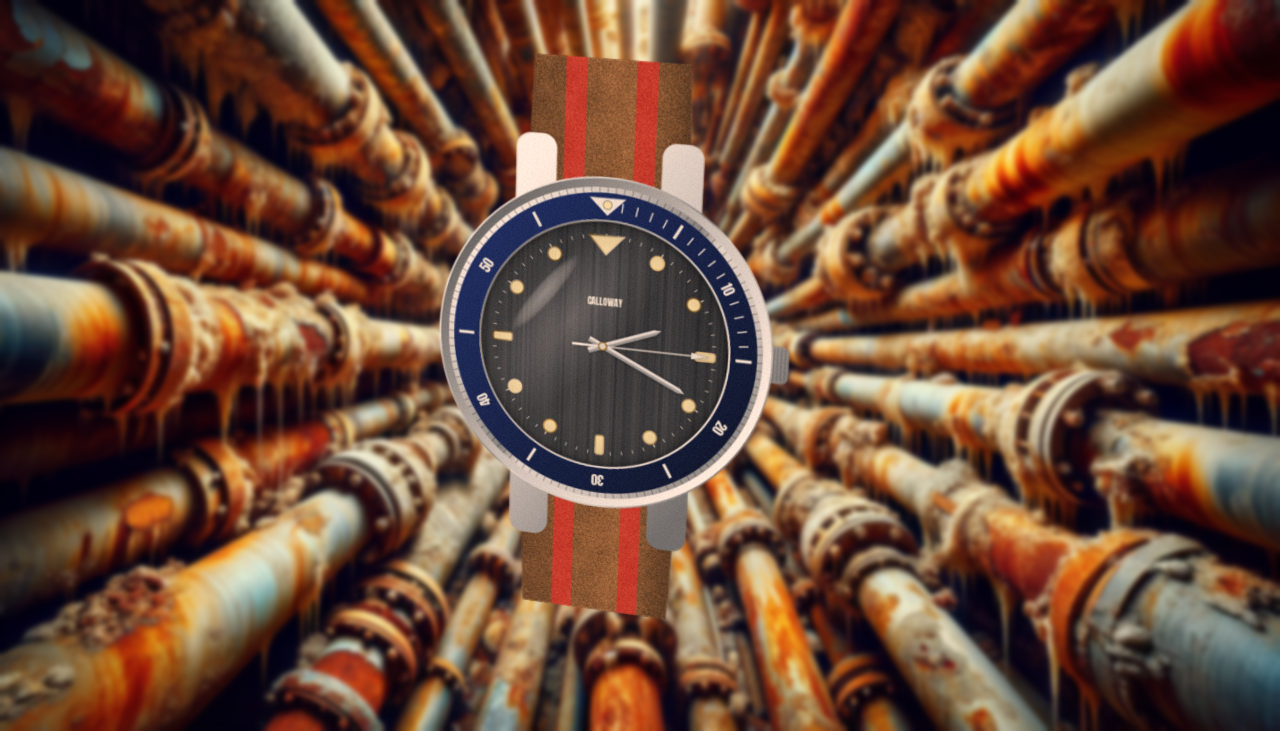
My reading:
**2:19:15**
